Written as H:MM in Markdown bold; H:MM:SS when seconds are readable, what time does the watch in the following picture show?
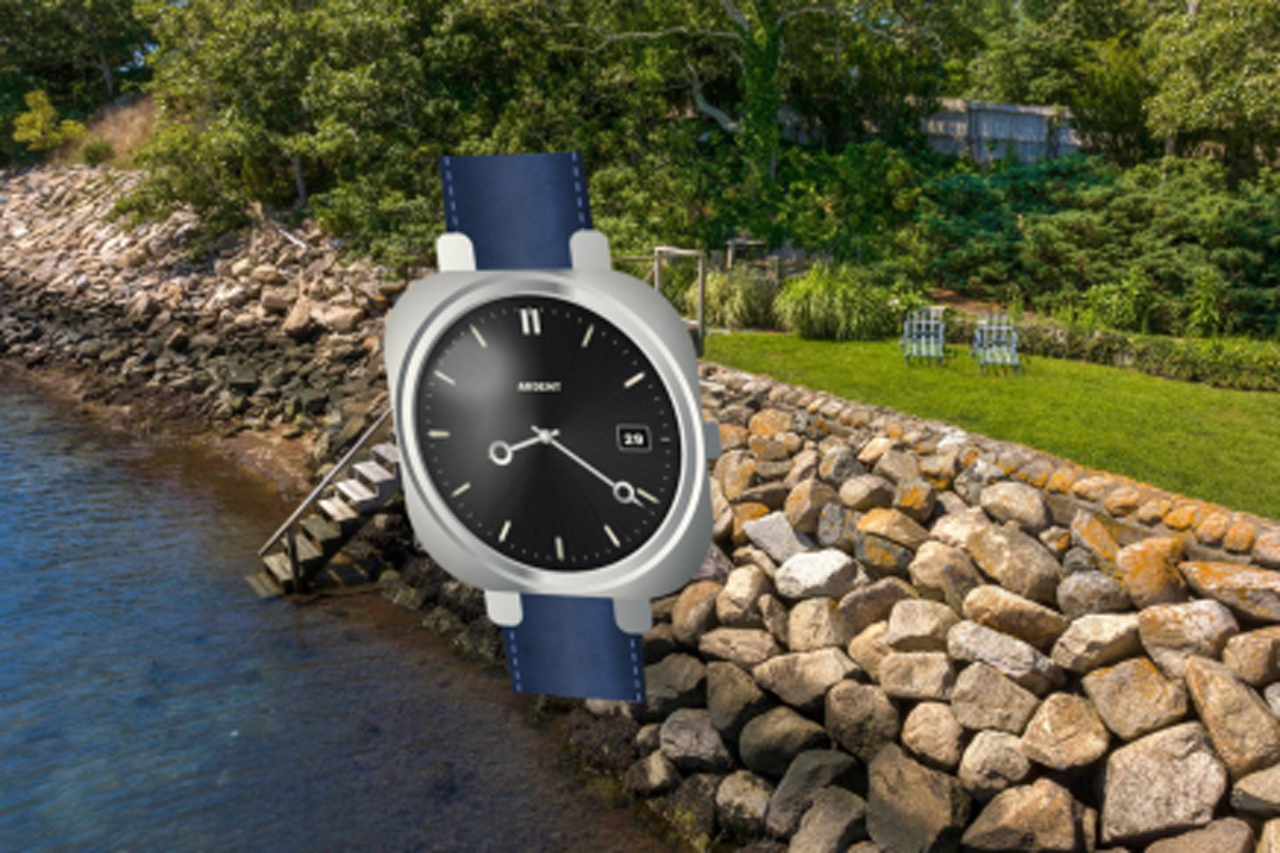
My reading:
**8:21**
